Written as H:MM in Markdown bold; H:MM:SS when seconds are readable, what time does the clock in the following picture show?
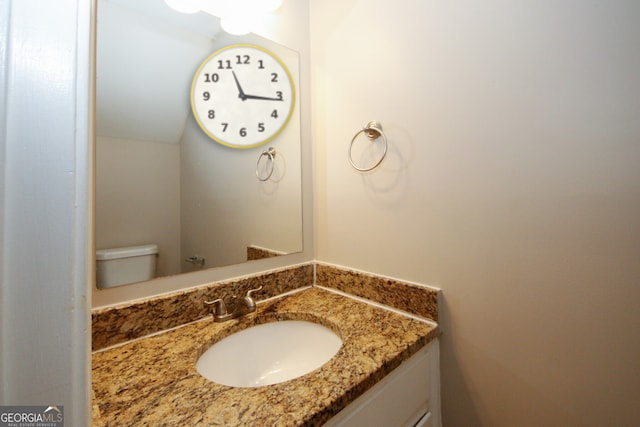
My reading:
**11:16**
